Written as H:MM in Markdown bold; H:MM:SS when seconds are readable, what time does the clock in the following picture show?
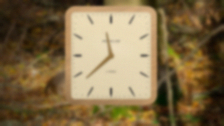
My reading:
**11:38**
